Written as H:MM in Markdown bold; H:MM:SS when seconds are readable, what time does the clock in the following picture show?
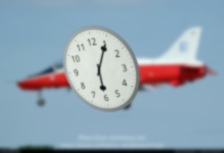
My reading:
**6:05**
